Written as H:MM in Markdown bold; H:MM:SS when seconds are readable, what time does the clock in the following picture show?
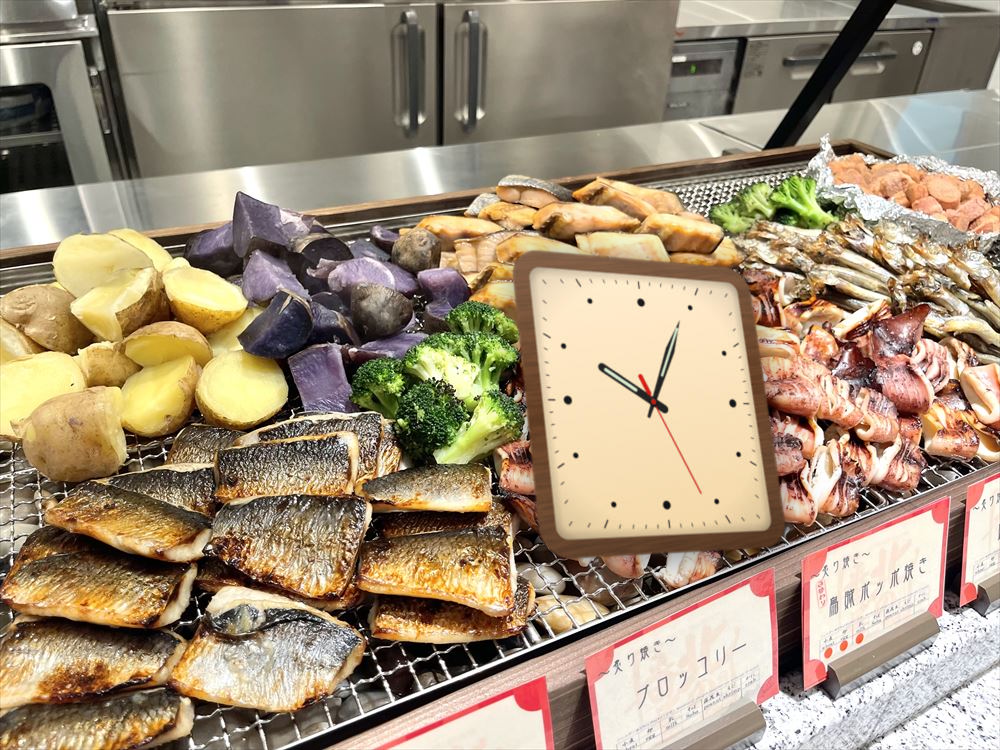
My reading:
**10:04:26**
